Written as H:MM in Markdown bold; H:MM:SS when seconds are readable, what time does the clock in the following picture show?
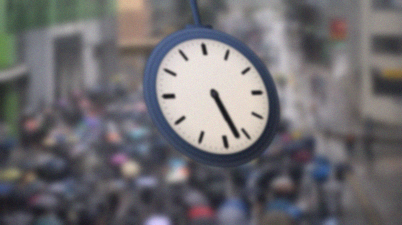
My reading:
**5:27**
